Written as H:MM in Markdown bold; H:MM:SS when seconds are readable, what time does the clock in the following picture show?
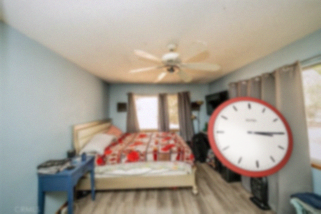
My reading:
**3:15**
